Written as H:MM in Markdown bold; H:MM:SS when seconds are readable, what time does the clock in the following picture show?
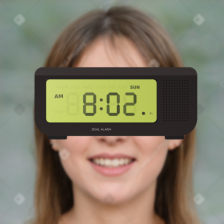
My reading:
**8:02**
